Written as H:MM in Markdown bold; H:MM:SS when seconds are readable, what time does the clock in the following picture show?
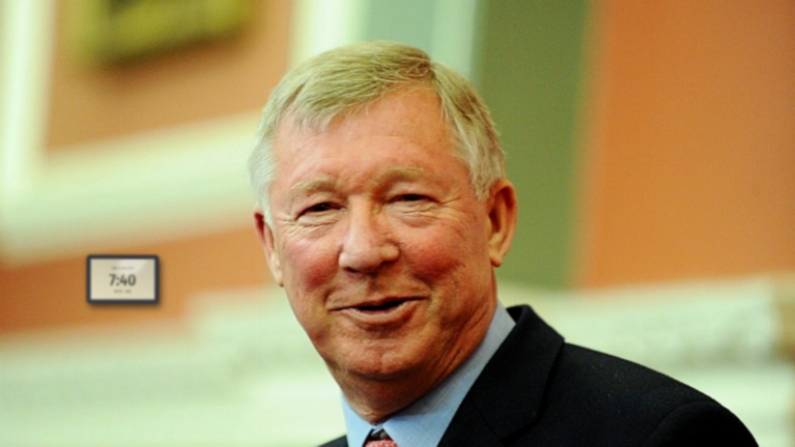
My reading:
**7:40**
